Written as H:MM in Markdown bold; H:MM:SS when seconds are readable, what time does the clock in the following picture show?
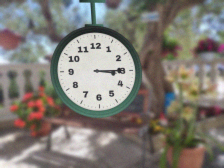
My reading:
**3:15**
